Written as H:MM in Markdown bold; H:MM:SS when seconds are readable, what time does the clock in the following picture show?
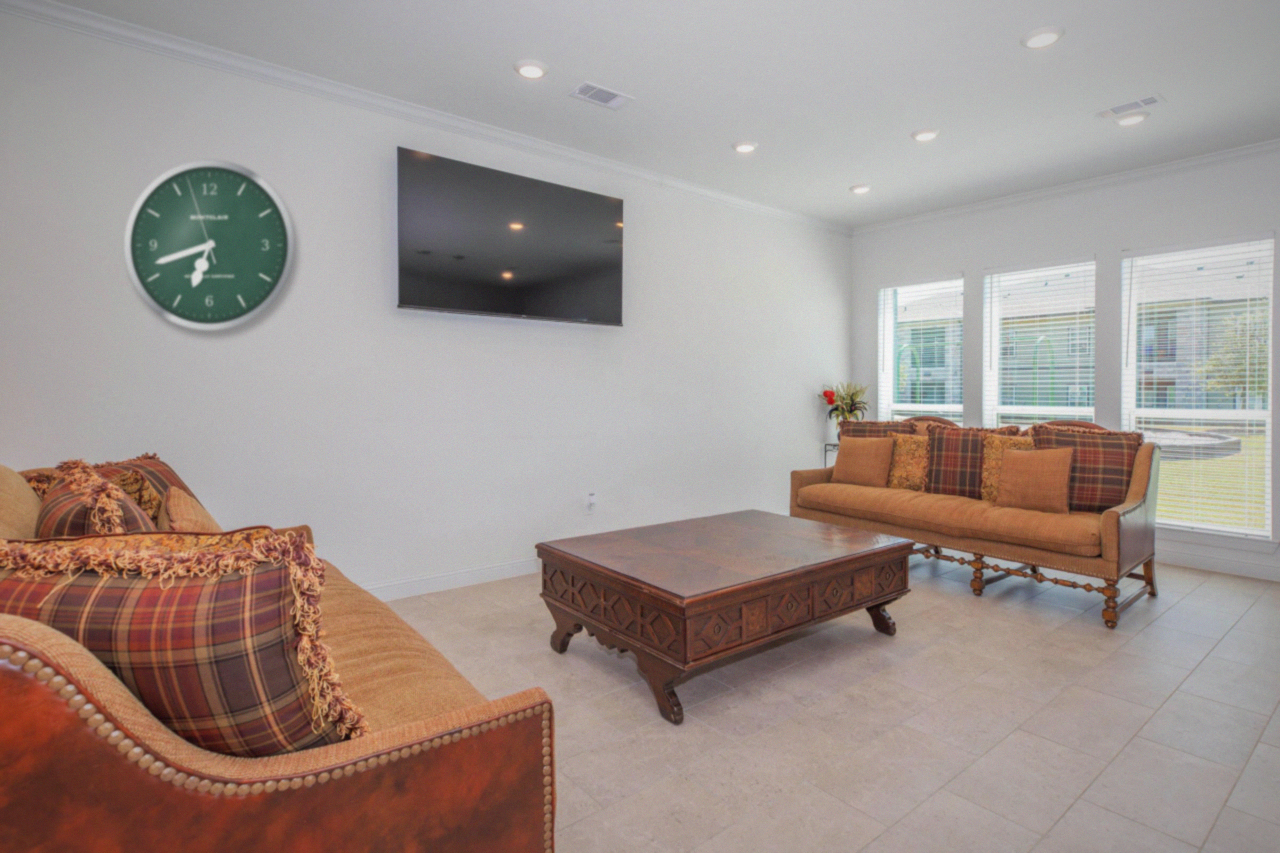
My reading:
**6:41:57**
